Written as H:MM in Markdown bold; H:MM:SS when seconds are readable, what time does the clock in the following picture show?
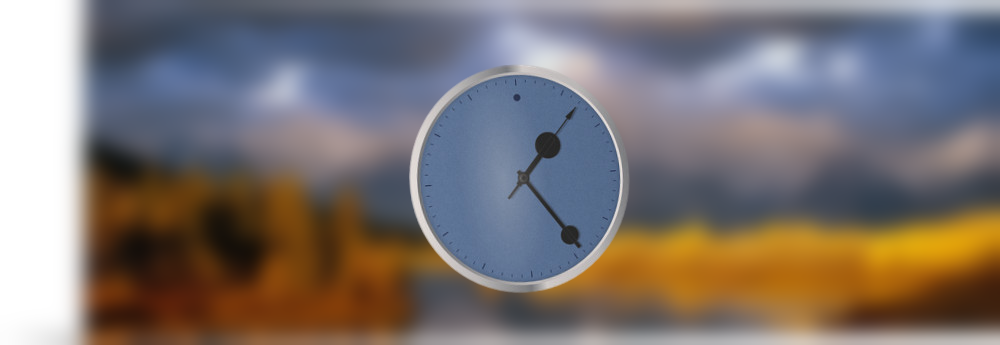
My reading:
**1:24:07**
